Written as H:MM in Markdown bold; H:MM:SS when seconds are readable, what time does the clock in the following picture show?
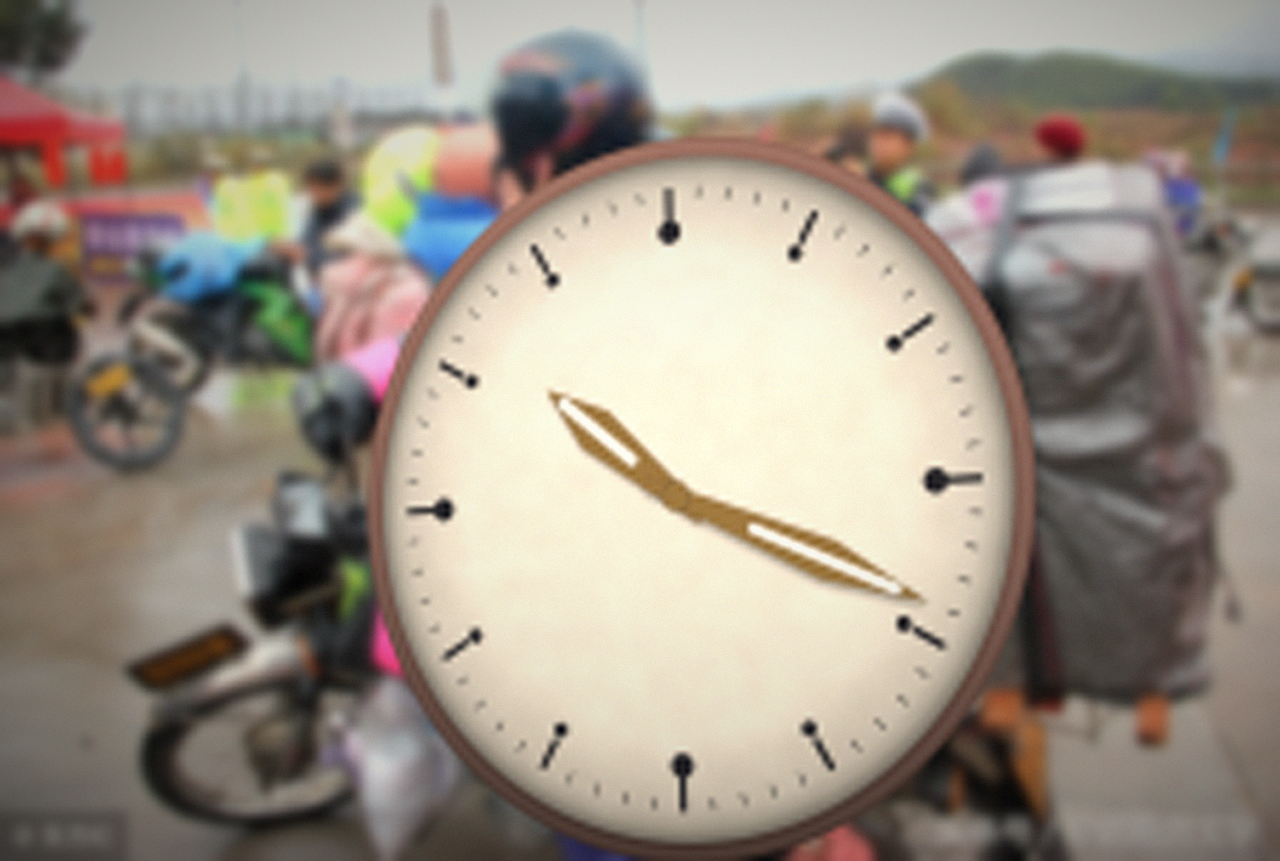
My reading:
**10:19**
